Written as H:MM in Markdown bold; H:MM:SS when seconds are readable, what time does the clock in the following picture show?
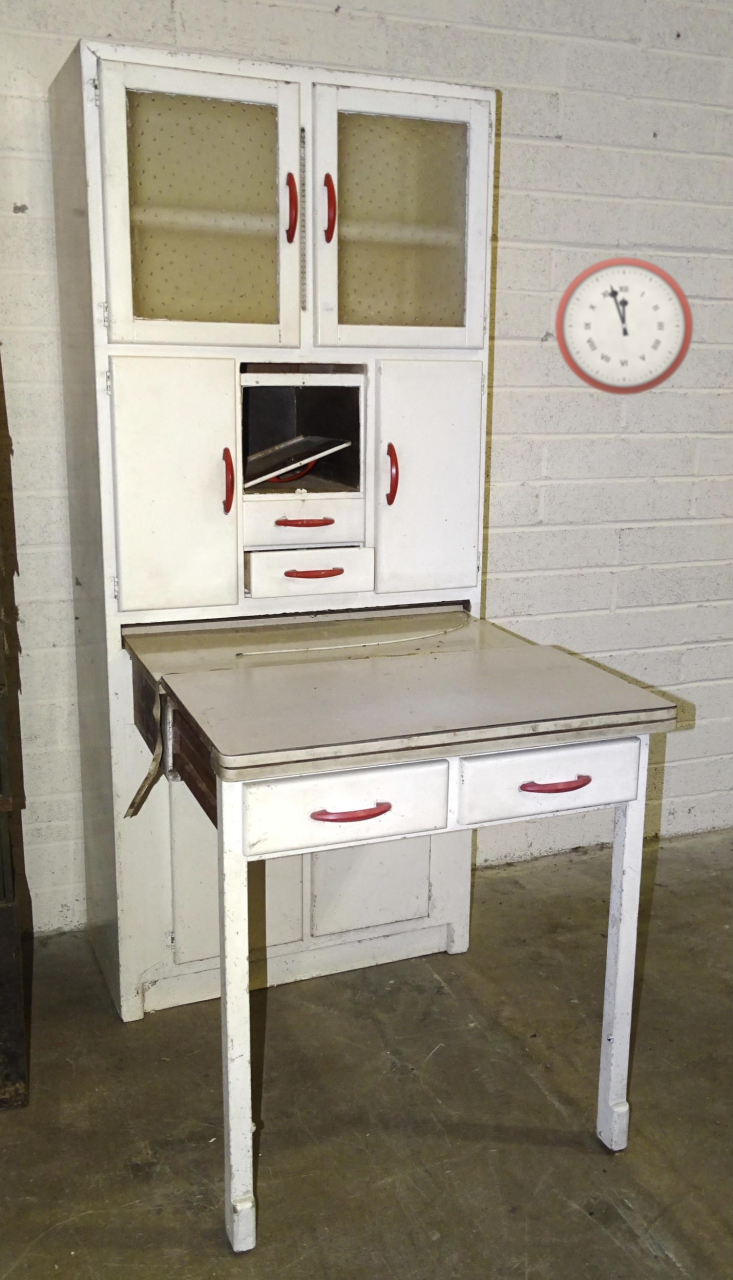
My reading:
**11:57**
